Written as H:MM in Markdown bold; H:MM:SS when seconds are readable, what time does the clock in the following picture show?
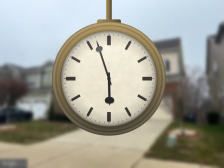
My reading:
**5:57**
